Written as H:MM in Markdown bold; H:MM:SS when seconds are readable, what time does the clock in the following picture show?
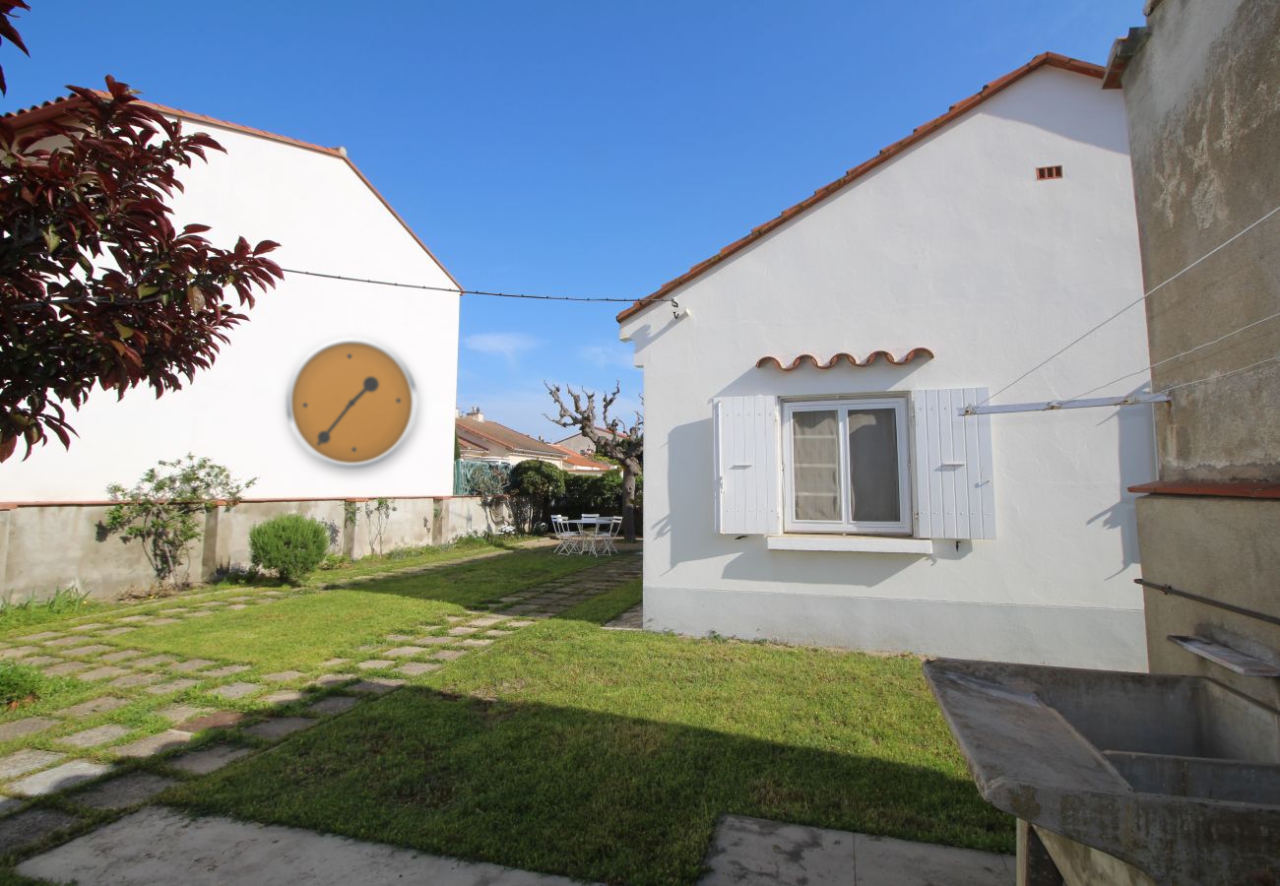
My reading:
**1:37**
